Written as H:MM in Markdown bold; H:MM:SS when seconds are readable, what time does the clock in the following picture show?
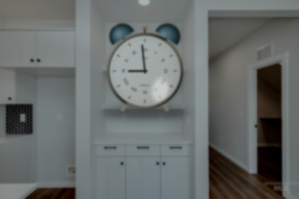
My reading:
**8:59**
